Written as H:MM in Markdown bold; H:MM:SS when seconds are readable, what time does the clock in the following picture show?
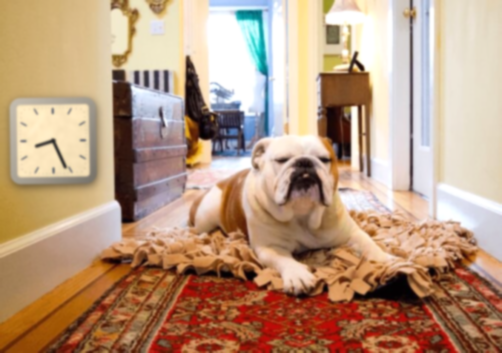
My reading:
**8:26**
